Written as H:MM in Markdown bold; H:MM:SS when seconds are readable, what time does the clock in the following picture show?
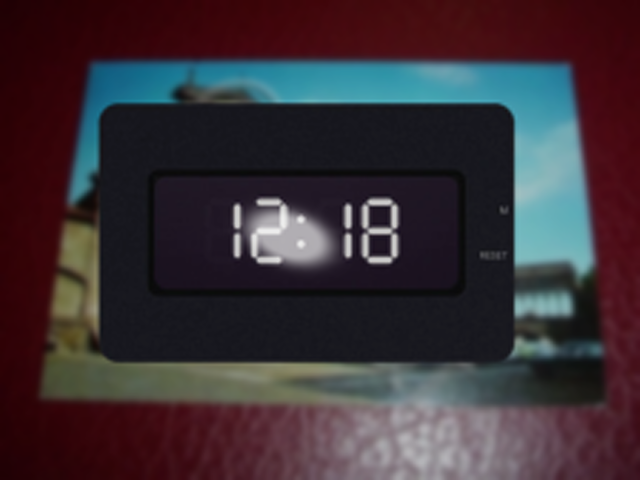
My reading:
**12:18**
